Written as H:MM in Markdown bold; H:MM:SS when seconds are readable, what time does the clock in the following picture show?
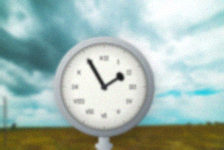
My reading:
**1:55**
